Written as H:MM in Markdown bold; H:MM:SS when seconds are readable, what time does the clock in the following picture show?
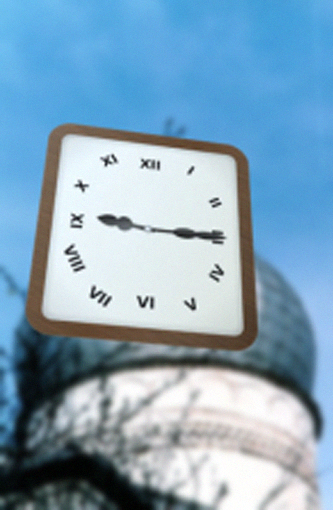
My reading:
**9:15**
